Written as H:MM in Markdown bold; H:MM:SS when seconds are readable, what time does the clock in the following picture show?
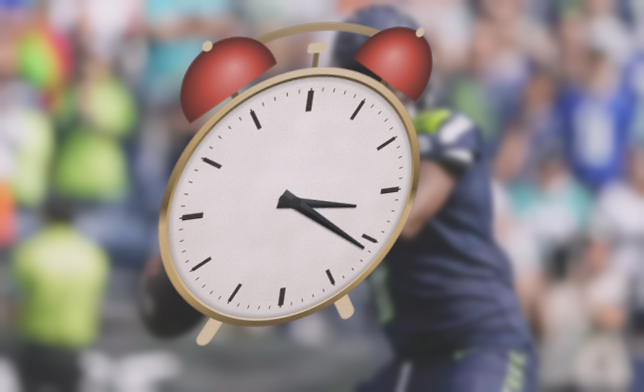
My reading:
**3:21**
